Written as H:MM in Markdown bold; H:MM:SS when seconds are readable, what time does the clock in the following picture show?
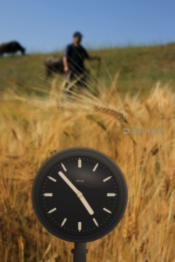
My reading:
**4:53**
